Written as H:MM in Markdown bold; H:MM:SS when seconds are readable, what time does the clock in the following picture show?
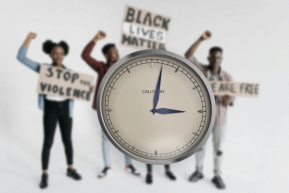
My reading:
**3:02**
